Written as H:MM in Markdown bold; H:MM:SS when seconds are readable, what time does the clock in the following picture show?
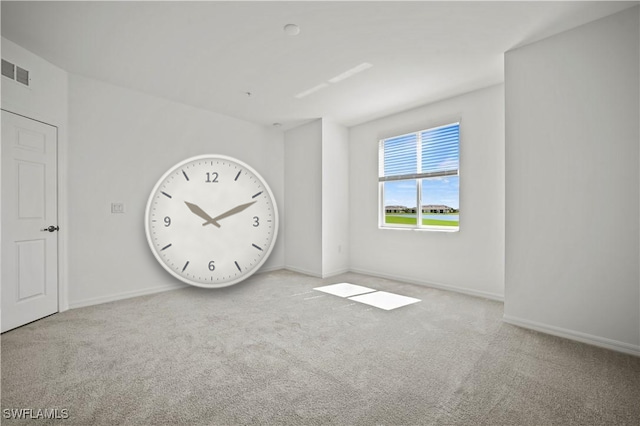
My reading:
**10:11**
